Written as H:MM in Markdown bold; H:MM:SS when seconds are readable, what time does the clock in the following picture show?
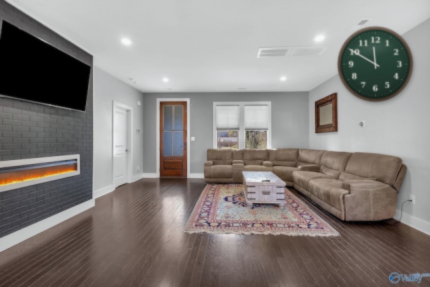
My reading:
**11:50**
